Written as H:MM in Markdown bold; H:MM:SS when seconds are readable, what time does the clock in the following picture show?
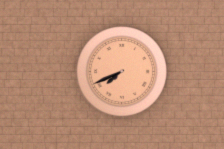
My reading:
**7:41**
